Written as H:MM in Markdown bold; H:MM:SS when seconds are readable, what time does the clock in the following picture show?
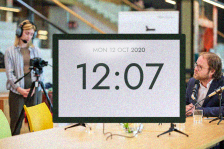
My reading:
**12:07**
